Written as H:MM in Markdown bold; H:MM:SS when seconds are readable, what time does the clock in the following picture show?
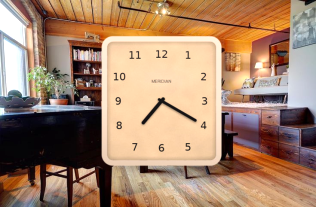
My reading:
**7:20**
